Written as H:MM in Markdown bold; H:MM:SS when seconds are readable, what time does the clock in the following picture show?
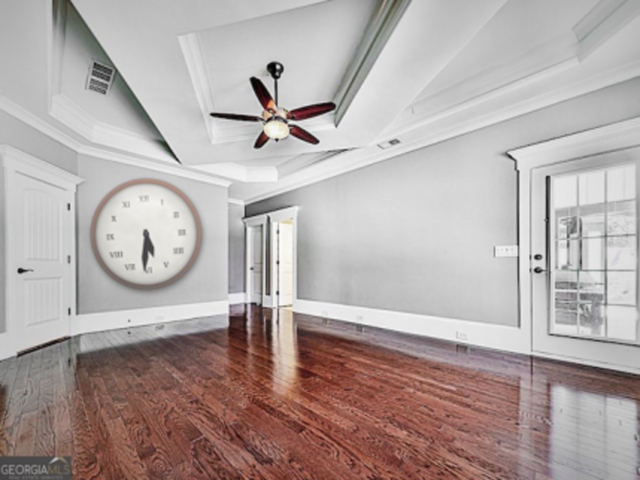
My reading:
**5:31**
